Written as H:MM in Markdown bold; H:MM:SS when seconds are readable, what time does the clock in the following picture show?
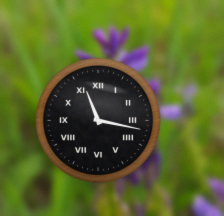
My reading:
**11:17**
